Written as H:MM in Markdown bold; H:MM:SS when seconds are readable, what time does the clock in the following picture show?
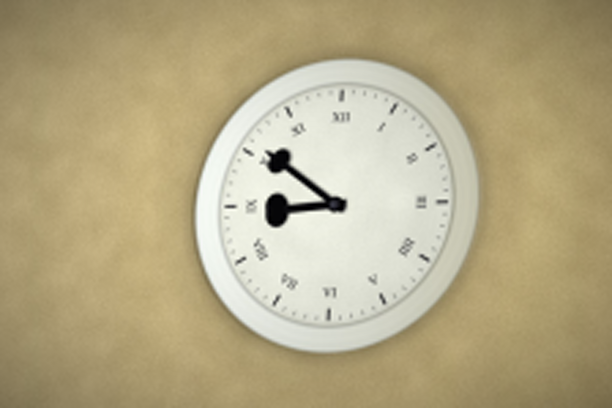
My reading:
**8:51**
